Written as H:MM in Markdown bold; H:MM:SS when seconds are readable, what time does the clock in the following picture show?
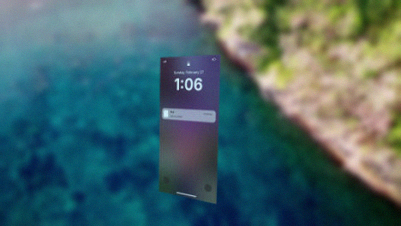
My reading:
**1:06**
